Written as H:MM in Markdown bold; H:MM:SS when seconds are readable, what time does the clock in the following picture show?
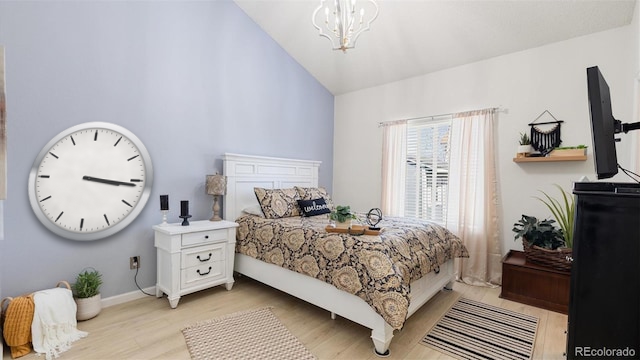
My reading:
**3:16**
